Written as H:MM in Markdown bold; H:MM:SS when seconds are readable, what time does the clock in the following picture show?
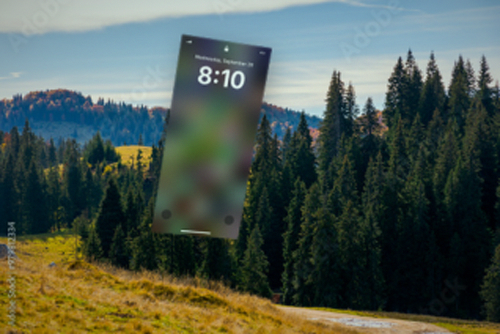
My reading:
**8:10**
